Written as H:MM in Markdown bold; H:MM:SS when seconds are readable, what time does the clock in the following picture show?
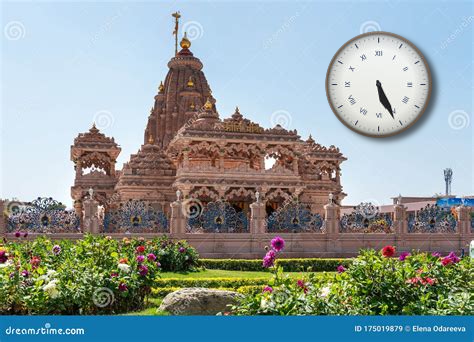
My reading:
**5:26**
